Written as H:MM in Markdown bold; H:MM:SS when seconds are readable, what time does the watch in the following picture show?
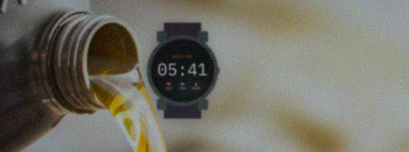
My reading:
**5:41**
